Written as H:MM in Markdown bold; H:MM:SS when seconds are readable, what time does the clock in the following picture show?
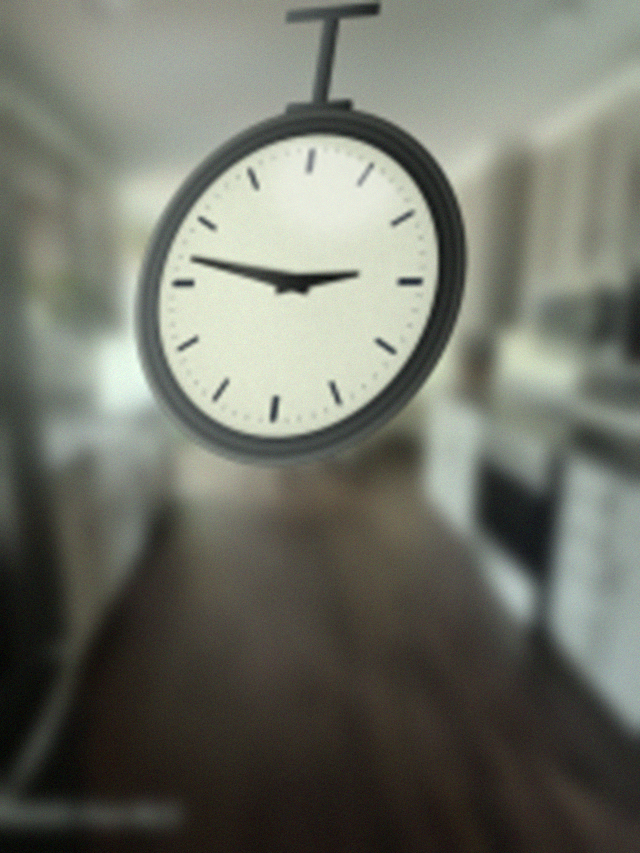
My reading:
**2:47**
